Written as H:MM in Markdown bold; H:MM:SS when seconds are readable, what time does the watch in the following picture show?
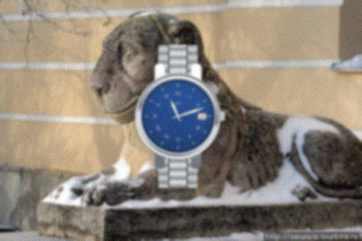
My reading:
**11:12**
